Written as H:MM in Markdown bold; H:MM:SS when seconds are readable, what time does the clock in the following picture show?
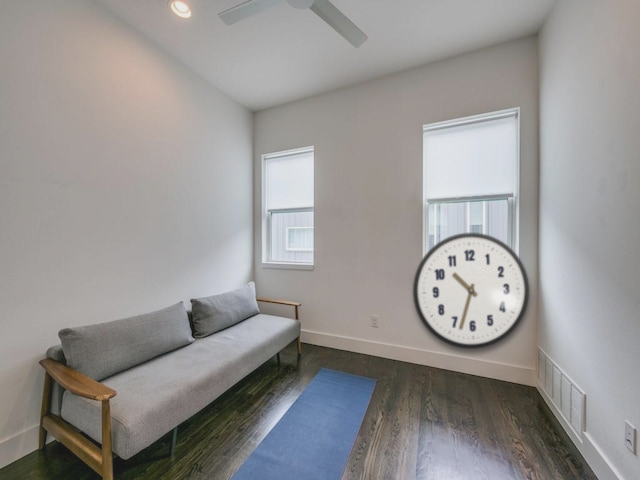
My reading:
**10:33**
